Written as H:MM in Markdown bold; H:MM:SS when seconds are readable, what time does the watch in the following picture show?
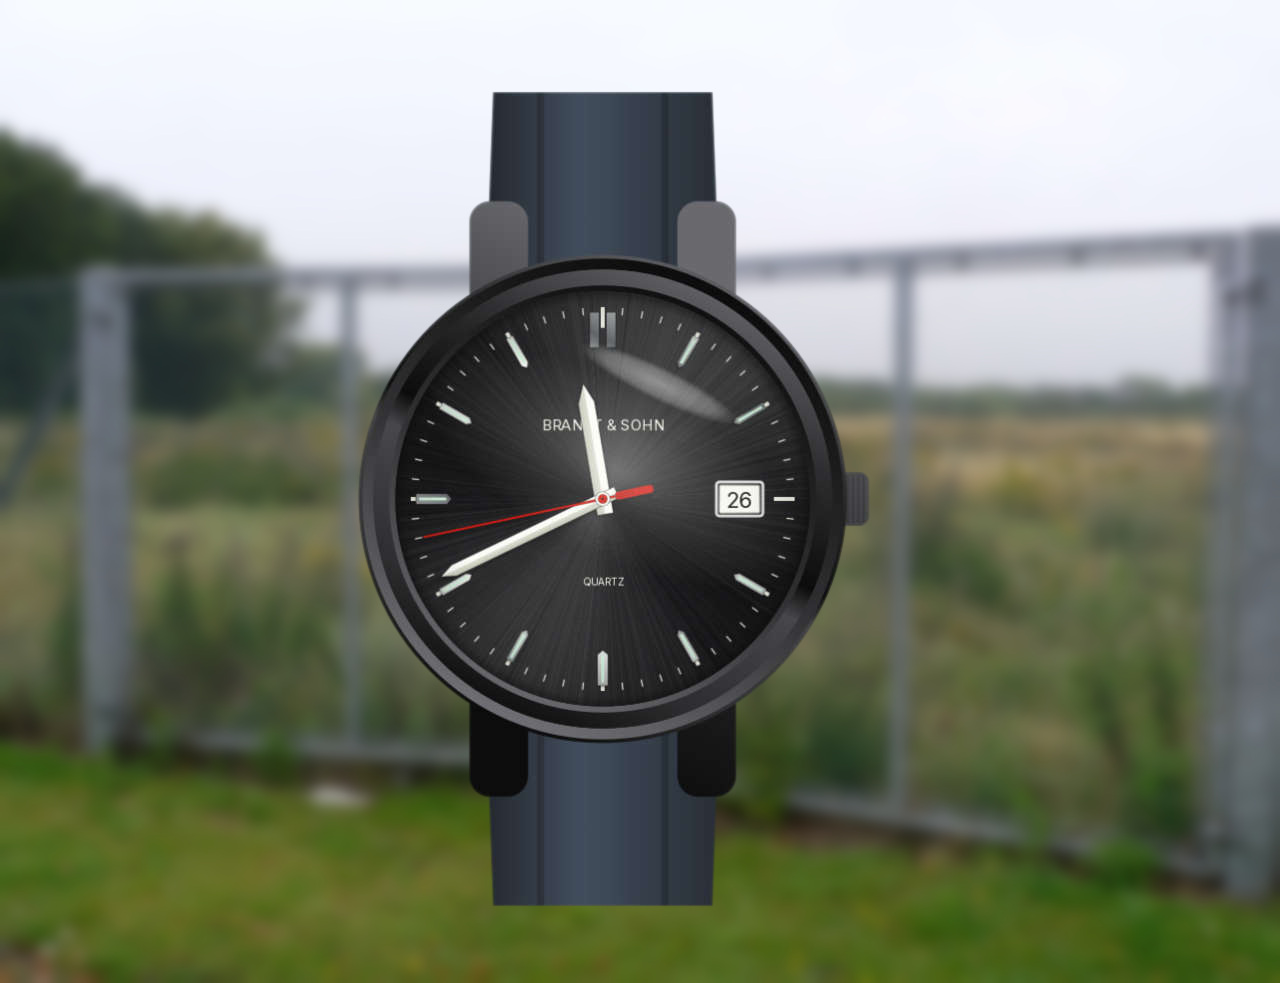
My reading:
**11:40:43**
